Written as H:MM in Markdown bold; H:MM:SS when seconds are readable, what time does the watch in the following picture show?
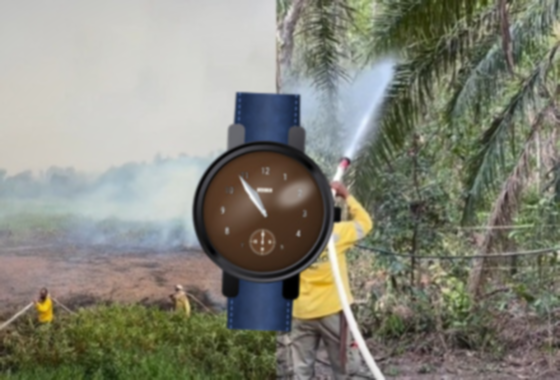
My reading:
**10:54**
